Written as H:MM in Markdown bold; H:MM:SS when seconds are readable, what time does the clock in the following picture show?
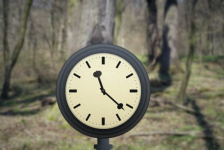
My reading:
**11:22**
